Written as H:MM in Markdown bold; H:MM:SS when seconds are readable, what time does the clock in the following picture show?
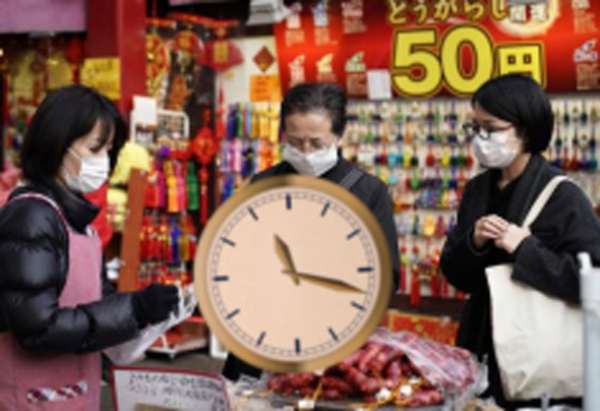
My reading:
**11:18**
